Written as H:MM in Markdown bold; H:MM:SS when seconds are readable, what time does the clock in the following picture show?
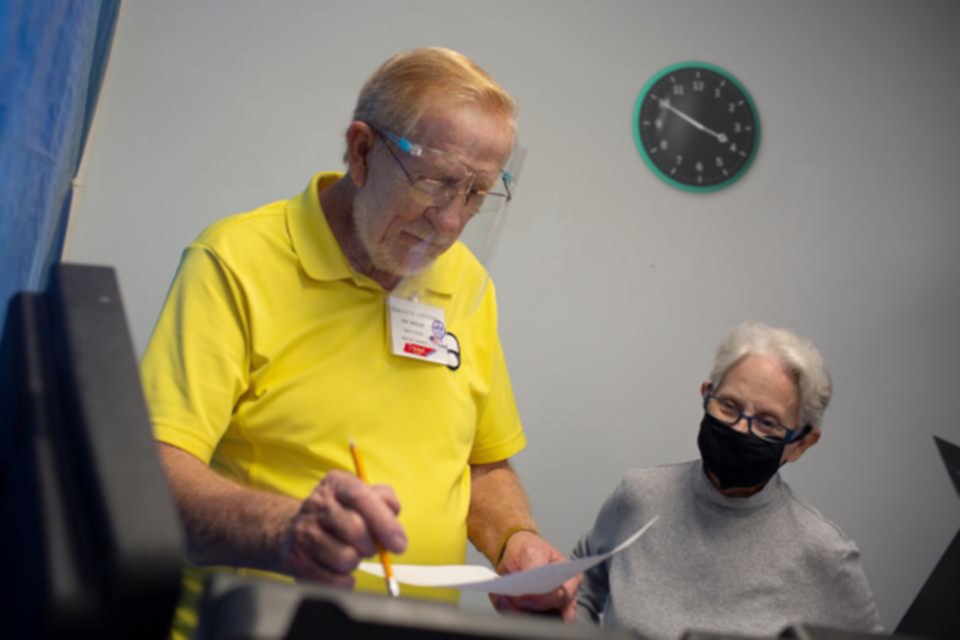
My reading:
**3:50**
